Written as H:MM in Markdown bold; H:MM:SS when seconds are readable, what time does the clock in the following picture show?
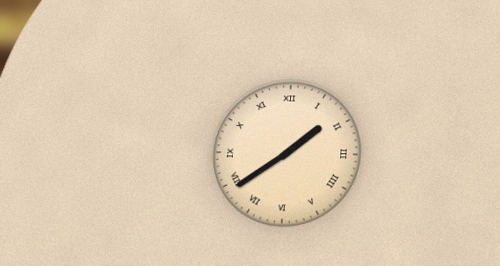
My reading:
**1:39**
